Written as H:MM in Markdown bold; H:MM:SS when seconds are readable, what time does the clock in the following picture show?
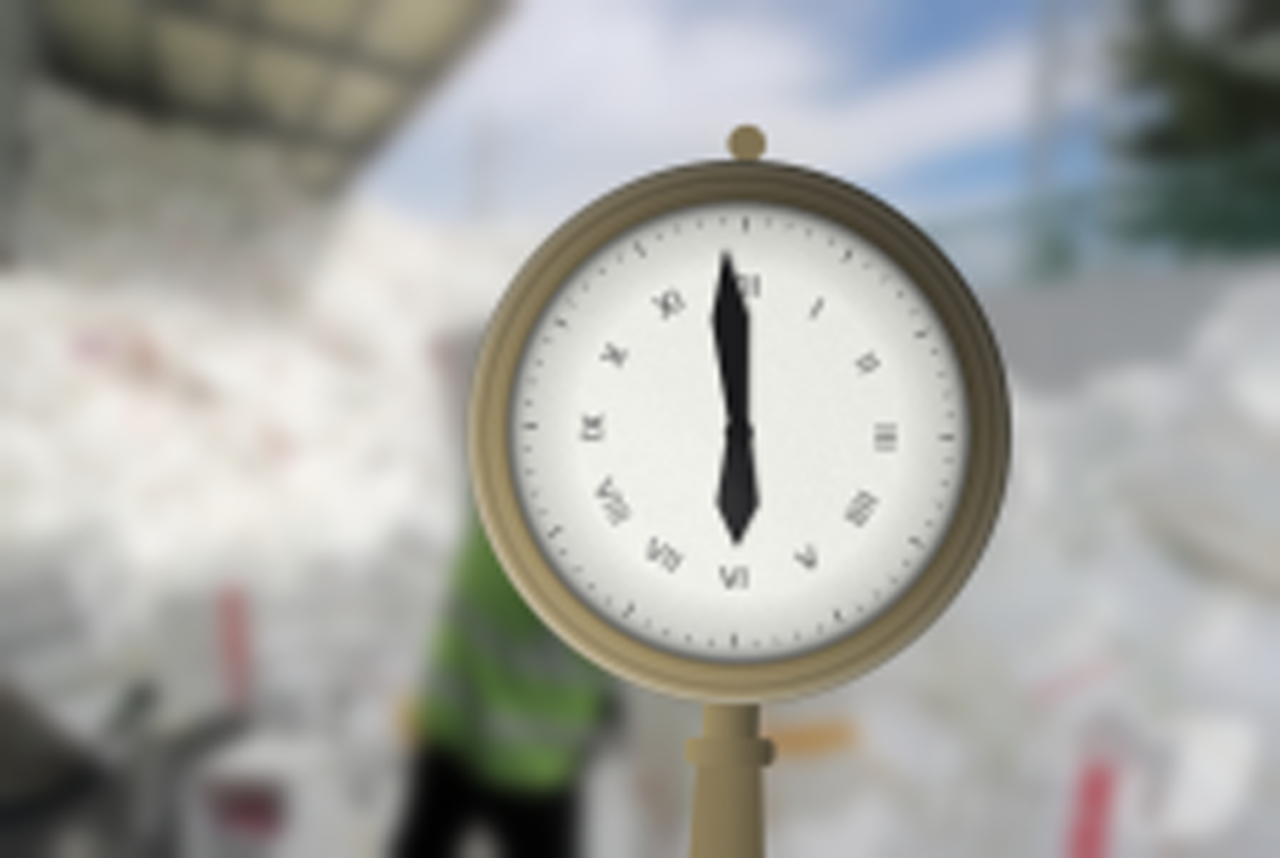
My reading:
**5:59**
